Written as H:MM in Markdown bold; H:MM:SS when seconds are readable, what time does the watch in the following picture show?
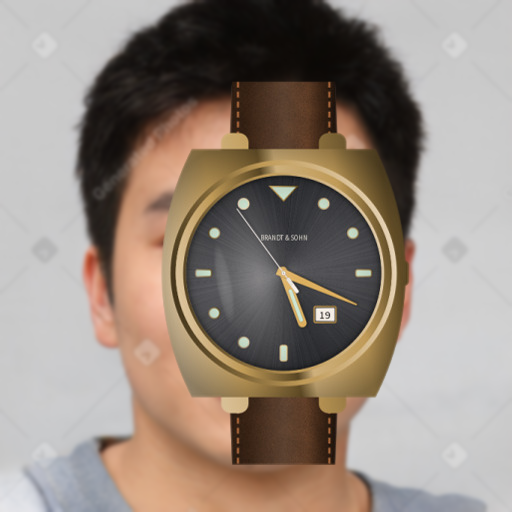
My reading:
**5:18:54**
